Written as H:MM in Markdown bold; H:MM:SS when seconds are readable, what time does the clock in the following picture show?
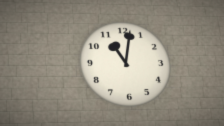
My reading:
**11:02**
